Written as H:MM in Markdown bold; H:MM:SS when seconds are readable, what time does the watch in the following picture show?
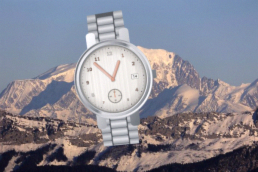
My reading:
**12:53**
